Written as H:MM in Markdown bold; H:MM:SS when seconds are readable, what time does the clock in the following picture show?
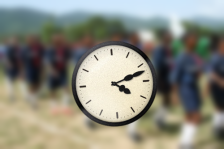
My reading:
**4:12**
